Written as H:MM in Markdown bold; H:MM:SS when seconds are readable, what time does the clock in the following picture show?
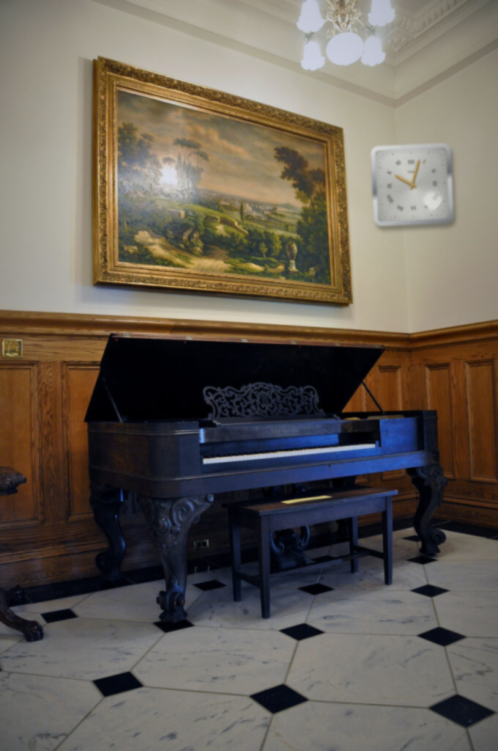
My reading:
**10:03**
